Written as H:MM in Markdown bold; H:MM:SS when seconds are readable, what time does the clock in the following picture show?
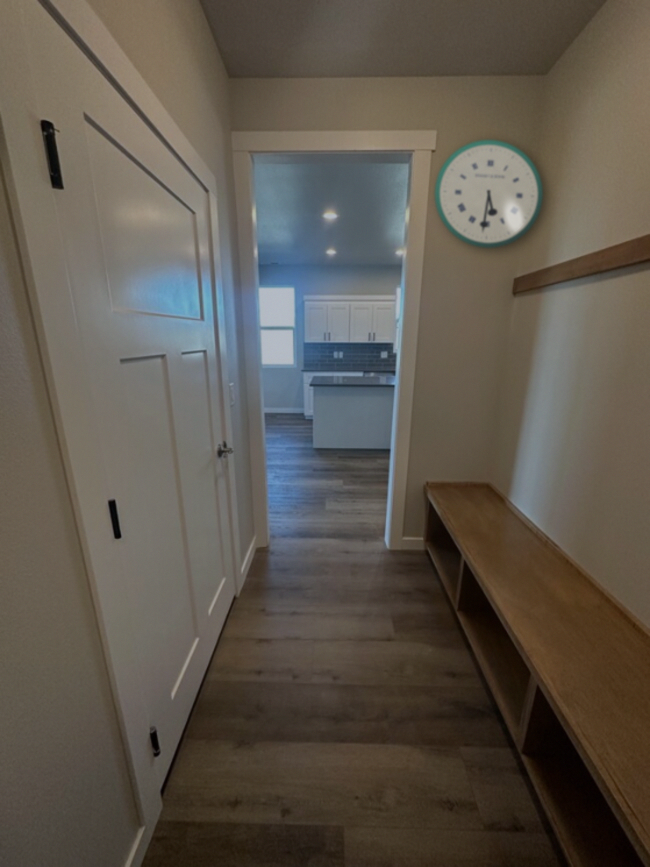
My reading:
**5:31**
